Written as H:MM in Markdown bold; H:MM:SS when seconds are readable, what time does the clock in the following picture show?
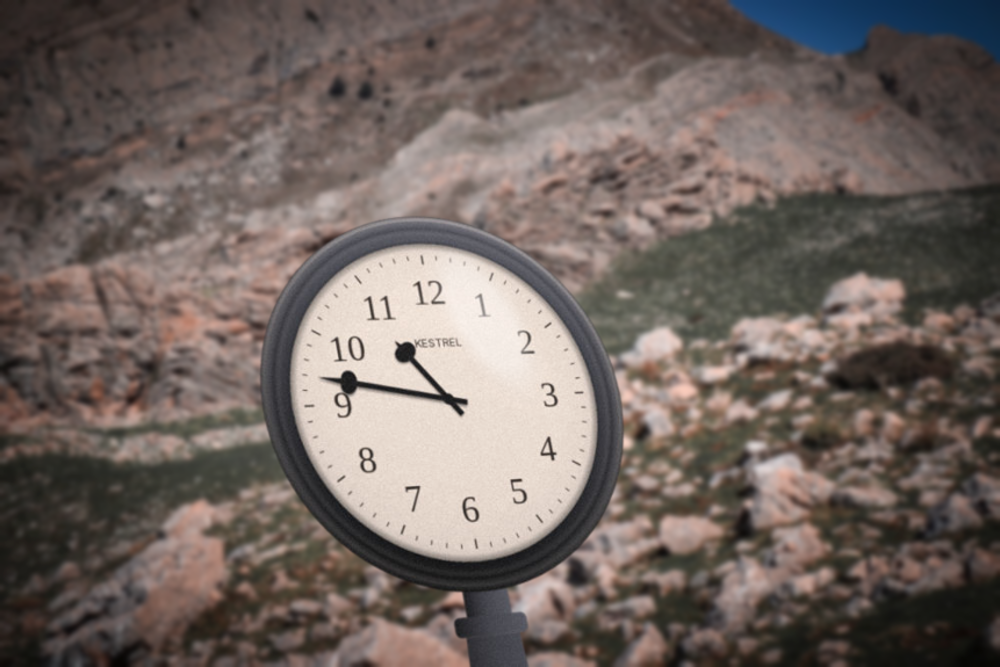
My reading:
**10:47**
